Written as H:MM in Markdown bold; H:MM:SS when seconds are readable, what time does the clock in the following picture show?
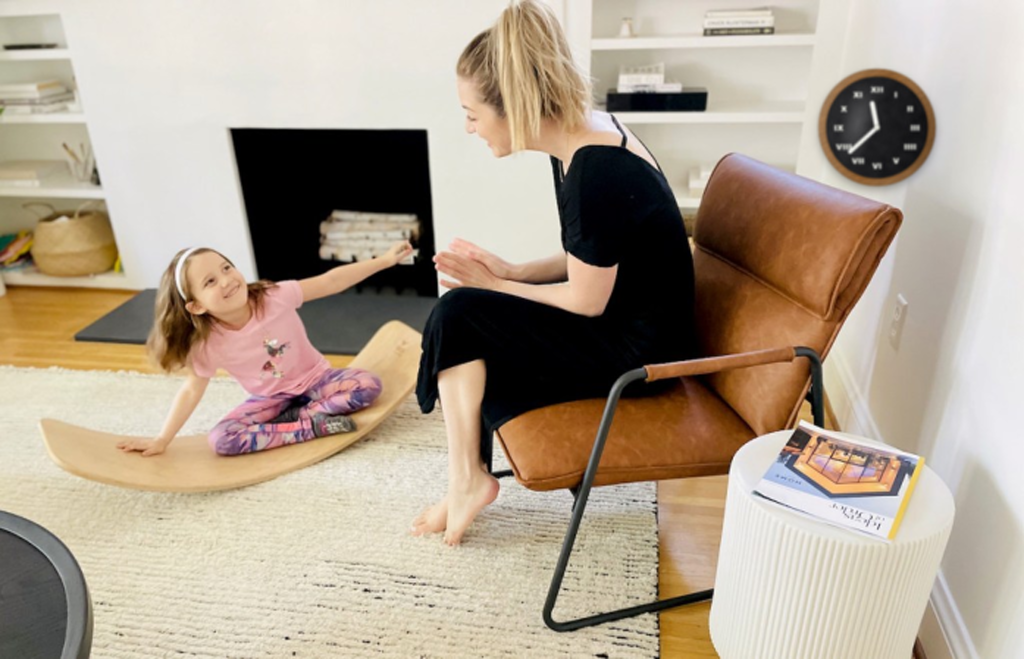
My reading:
**11:38**
